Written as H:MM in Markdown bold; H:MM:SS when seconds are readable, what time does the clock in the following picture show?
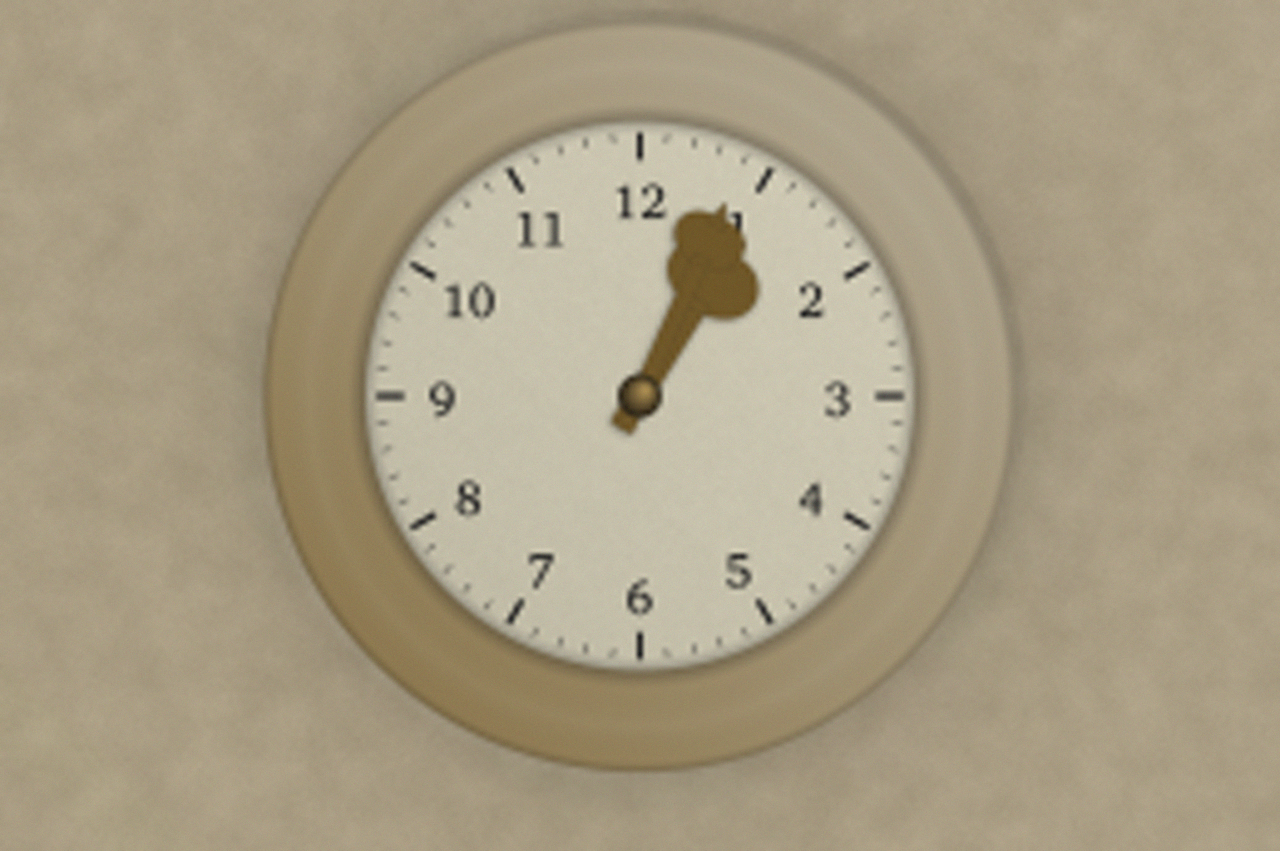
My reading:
**1:04**
